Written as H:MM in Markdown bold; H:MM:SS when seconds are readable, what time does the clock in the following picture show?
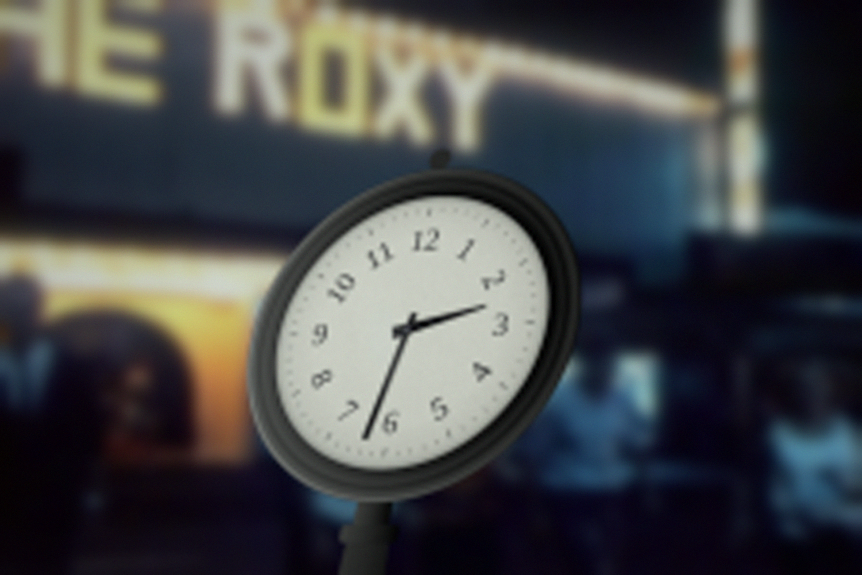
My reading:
**2:32**
